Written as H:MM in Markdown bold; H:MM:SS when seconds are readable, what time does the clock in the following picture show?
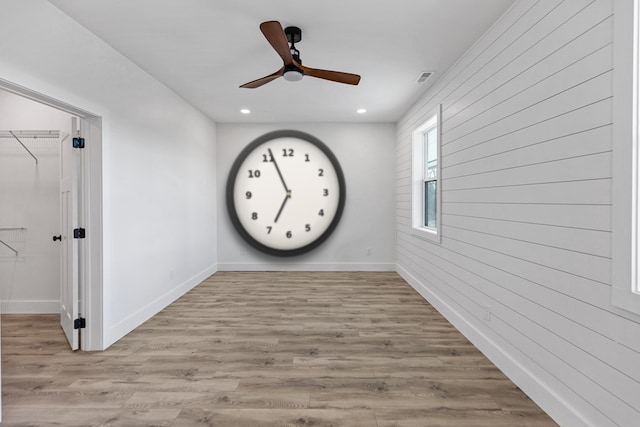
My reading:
**6:56**
